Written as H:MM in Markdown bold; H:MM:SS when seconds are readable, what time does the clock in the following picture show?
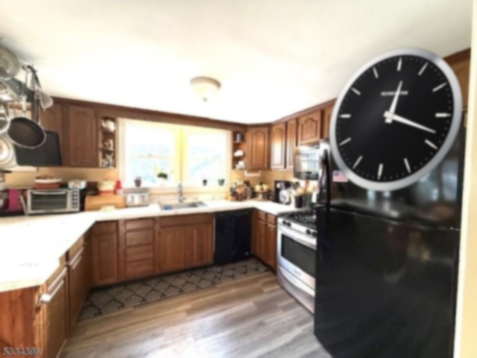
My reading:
**12:18**
